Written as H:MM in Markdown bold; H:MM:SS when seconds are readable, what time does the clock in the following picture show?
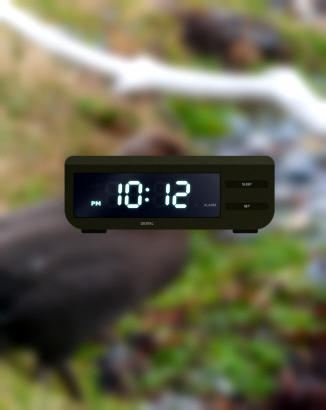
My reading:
**10:12**
